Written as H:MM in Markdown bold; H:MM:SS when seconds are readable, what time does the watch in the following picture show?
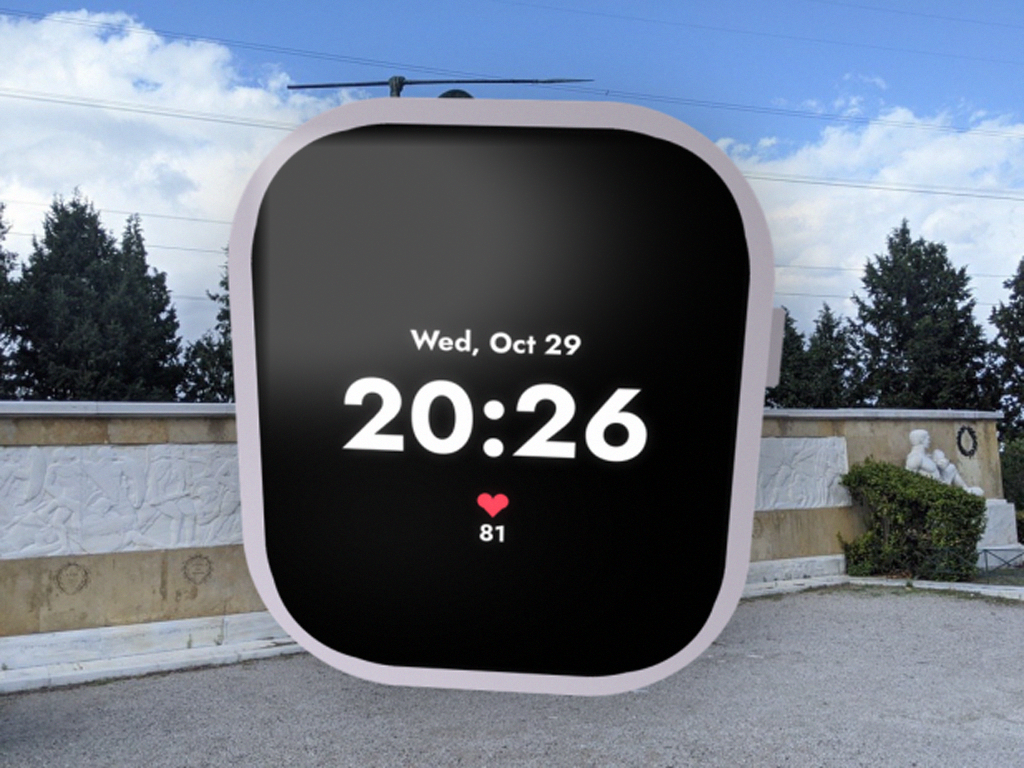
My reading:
**20:26**
